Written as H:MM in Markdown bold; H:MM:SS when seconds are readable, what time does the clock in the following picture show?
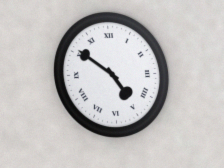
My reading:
**4:51**
